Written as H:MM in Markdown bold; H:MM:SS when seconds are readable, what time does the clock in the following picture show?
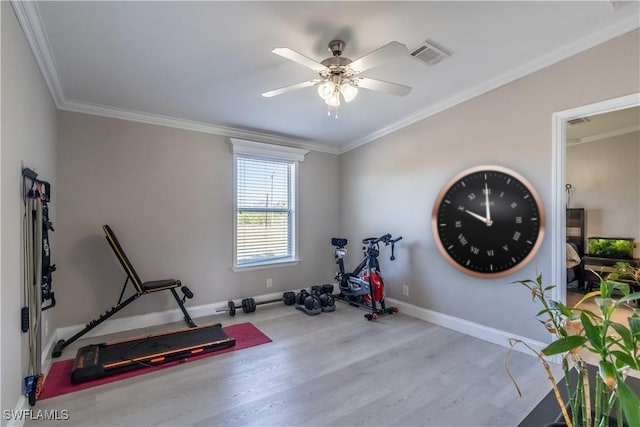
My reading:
**10:00**
